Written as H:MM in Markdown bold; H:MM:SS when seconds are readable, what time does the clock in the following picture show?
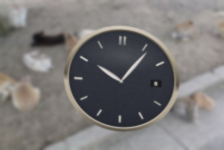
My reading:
**10:06**
